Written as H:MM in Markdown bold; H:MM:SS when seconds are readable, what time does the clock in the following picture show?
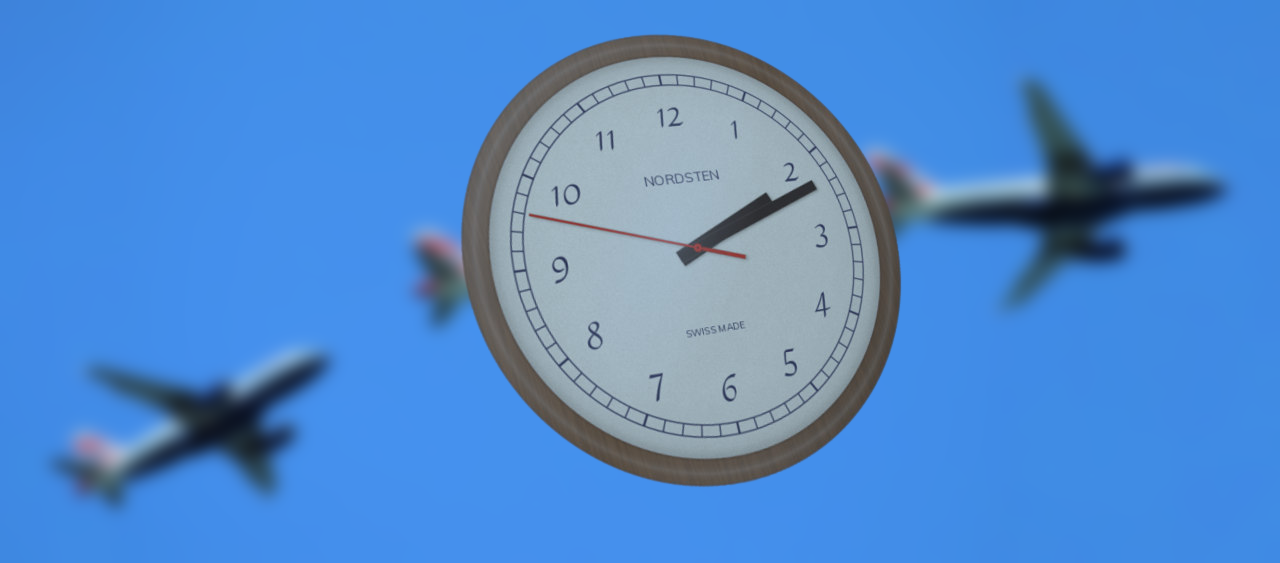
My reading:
**2:11:48**
